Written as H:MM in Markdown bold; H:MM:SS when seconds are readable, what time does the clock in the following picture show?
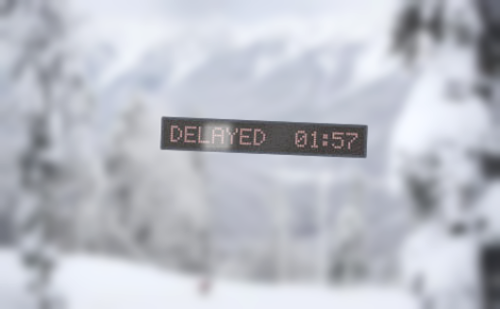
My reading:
**1:57**
